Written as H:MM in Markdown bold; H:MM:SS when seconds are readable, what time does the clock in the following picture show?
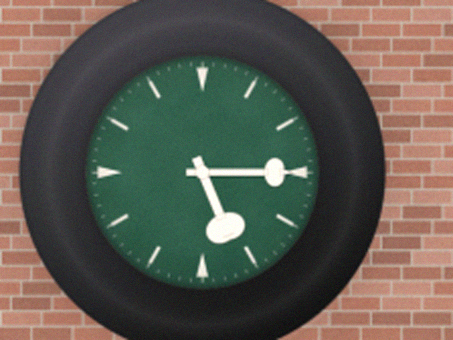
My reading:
**5:15**
